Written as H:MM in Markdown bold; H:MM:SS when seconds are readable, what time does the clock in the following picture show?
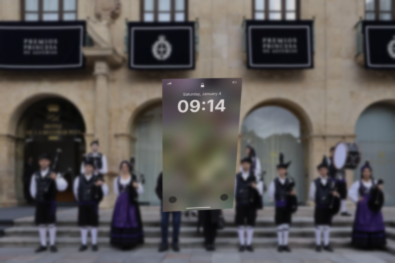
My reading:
**9:14**
